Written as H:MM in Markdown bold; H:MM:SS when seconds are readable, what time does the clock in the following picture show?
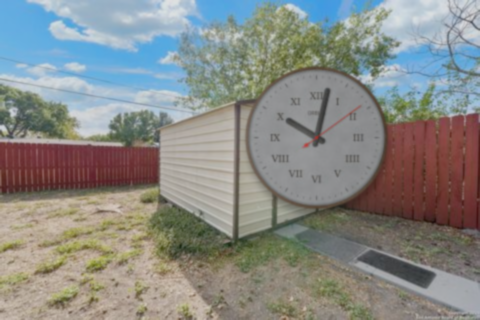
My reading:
**10:02:09**
